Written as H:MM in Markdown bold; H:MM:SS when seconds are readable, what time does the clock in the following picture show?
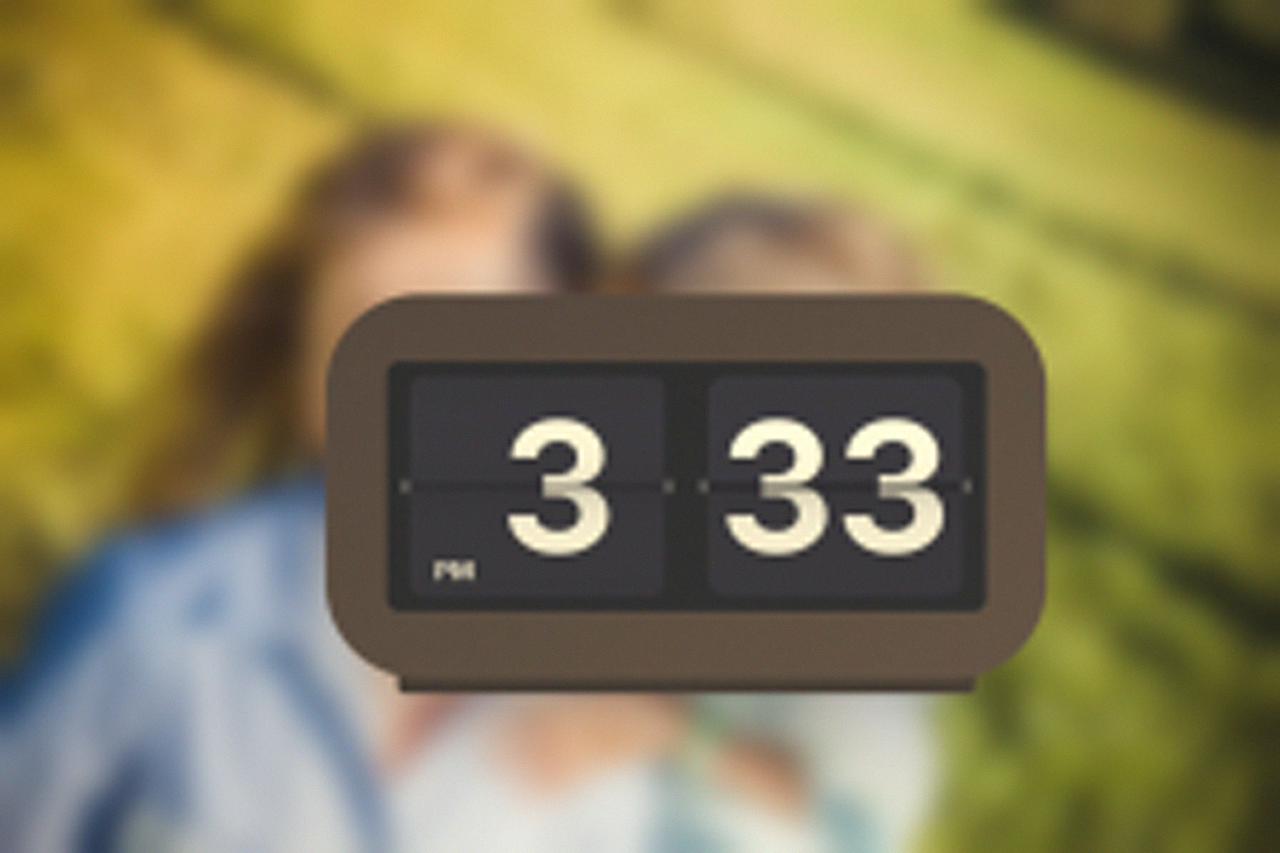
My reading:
**3:33**
